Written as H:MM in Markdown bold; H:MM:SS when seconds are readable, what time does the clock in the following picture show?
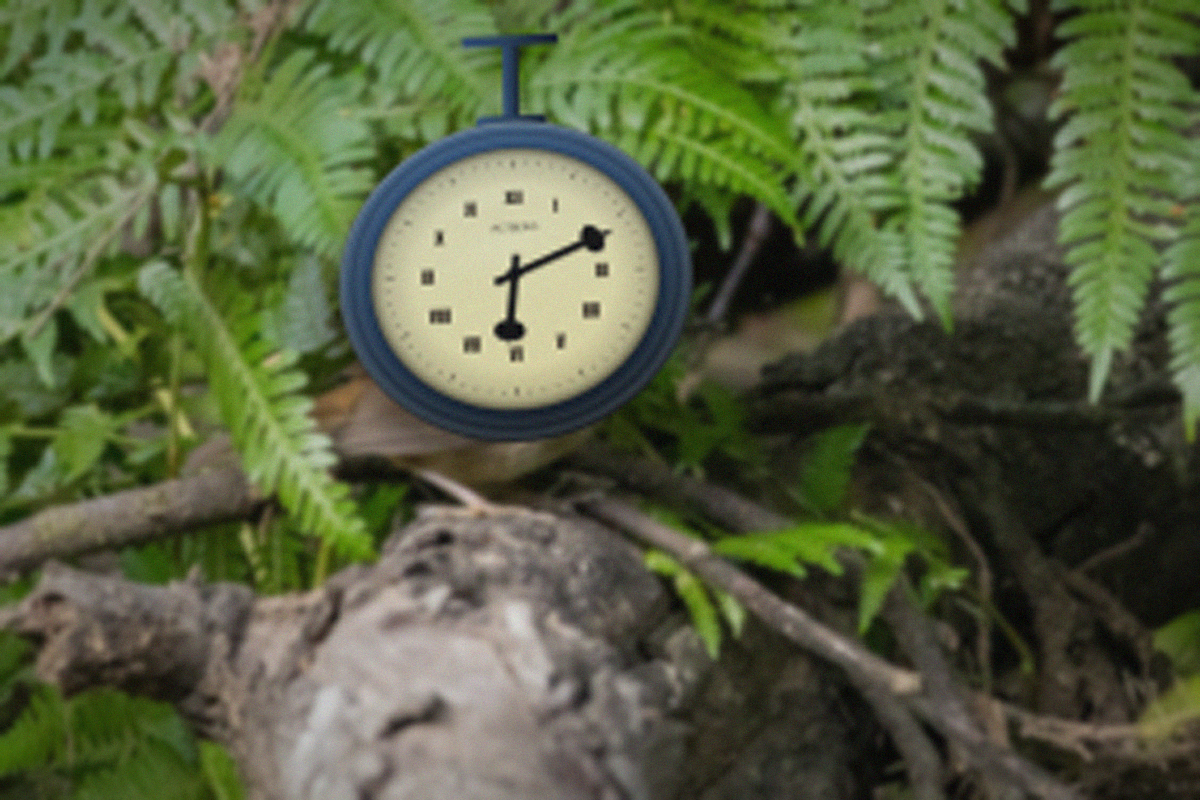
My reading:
**6:11**
